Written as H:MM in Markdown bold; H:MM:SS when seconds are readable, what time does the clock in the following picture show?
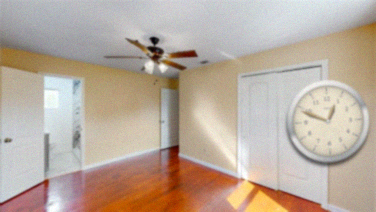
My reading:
**12:49**
